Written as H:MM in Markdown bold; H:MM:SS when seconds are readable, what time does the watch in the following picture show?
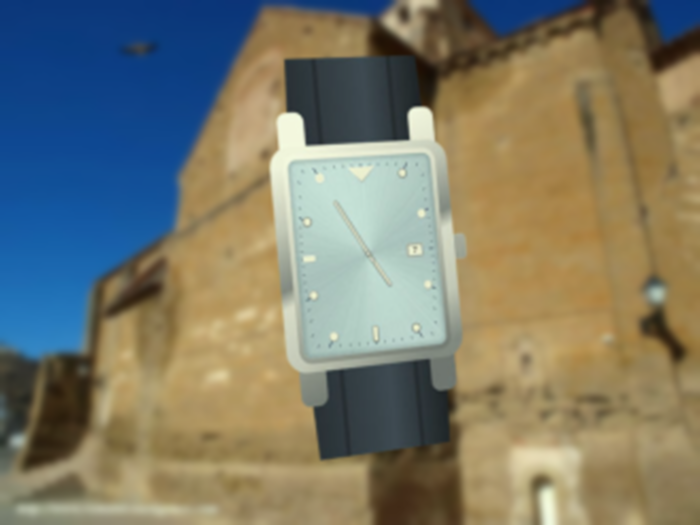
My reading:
**4:55**
